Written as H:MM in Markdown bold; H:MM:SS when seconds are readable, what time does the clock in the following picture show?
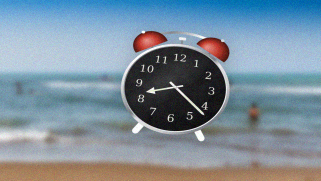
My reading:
**8:22**
